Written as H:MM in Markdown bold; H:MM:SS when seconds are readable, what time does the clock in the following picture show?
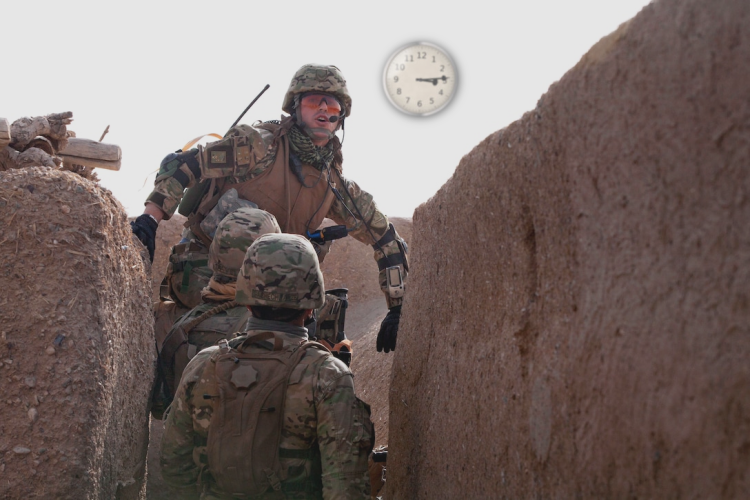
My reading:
**3:14**
